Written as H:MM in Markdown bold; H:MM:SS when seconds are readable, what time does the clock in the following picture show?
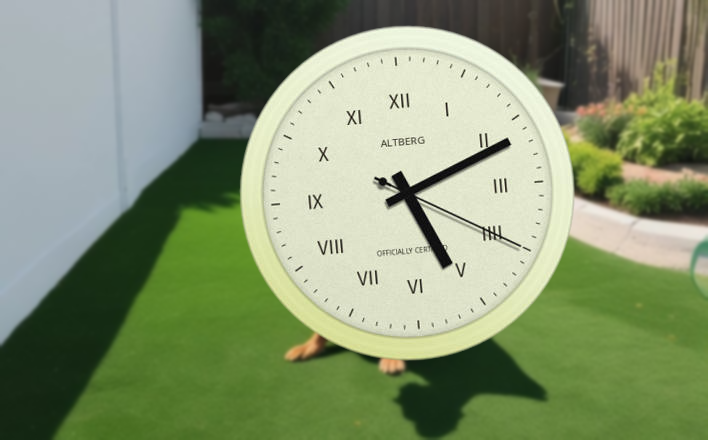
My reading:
**5:11:20**
